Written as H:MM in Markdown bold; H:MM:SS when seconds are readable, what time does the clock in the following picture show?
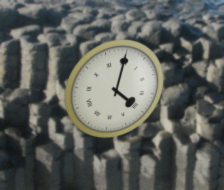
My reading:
**4:00**
